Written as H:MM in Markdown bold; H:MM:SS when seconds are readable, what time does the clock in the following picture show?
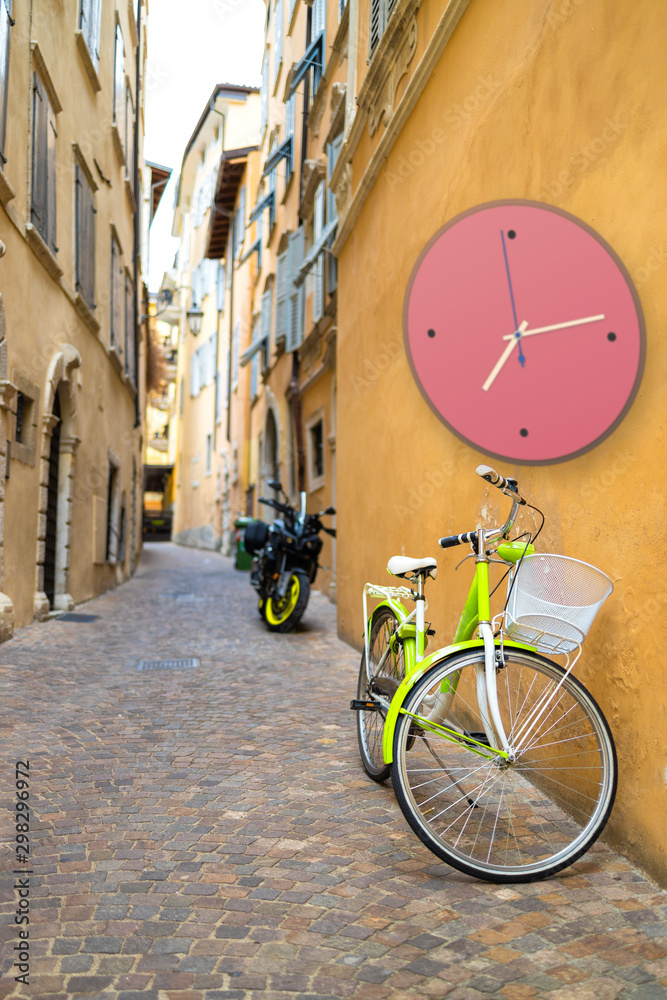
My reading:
**7:12:59**
